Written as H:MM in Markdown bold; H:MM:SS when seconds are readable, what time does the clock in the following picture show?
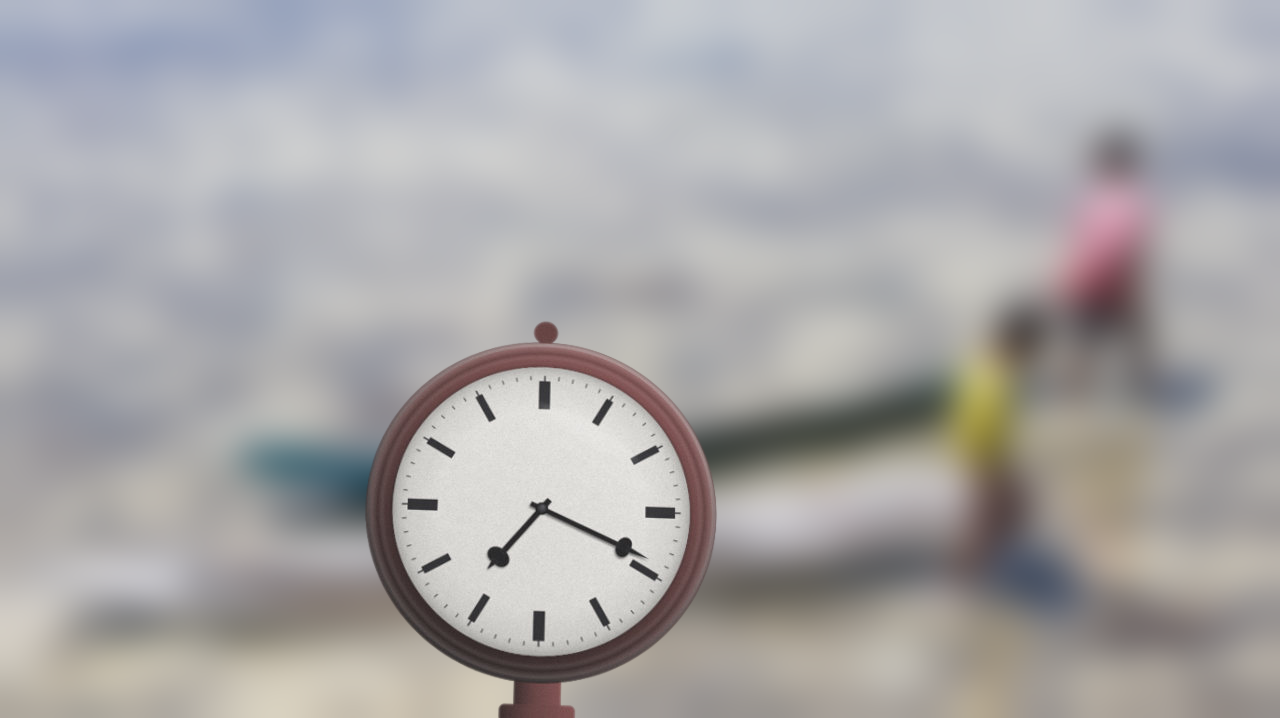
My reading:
**7:19**
